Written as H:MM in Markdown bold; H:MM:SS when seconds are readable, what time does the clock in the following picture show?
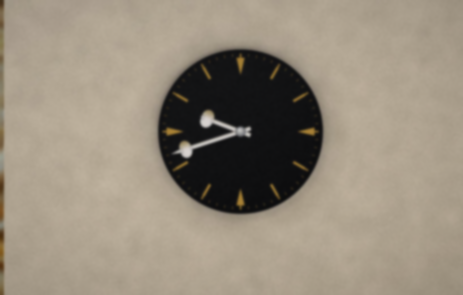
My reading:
**9:42**
